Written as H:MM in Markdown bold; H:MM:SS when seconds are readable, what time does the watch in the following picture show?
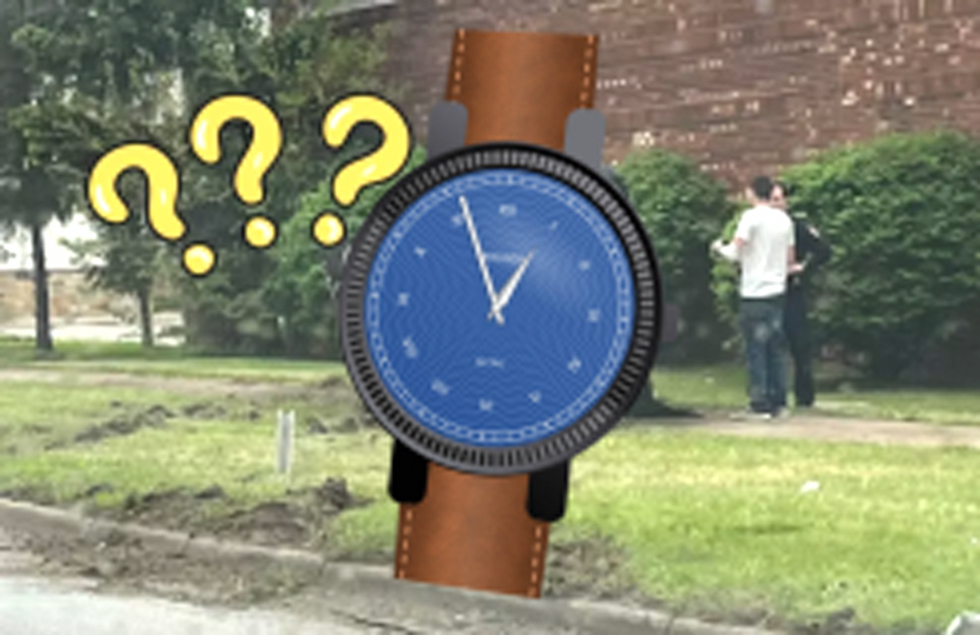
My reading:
**12:56**
